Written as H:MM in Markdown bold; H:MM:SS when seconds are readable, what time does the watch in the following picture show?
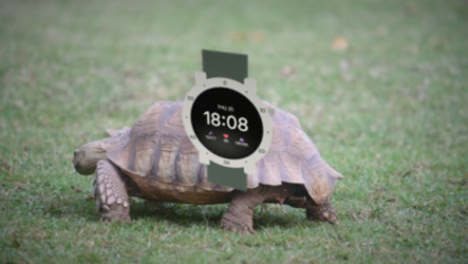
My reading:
**18:08**
